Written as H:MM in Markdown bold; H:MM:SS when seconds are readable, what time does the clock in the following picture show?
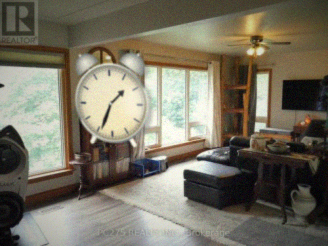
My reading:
**1:34**
